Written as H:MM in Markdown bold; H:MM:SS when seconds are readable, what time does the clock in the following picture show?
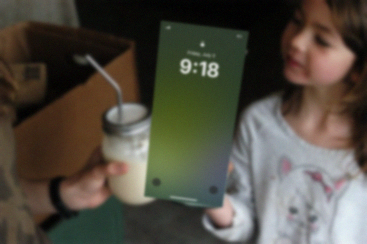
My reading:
**9:18**
